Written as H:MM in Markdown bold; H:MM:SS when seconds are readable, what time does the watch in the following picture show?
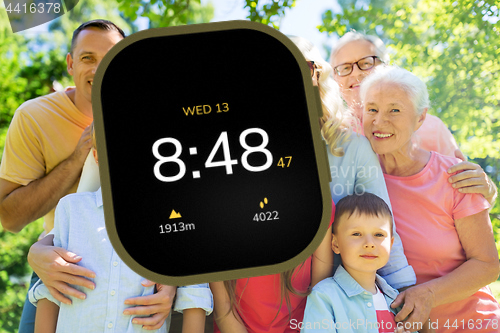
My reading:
**8:48:47**
